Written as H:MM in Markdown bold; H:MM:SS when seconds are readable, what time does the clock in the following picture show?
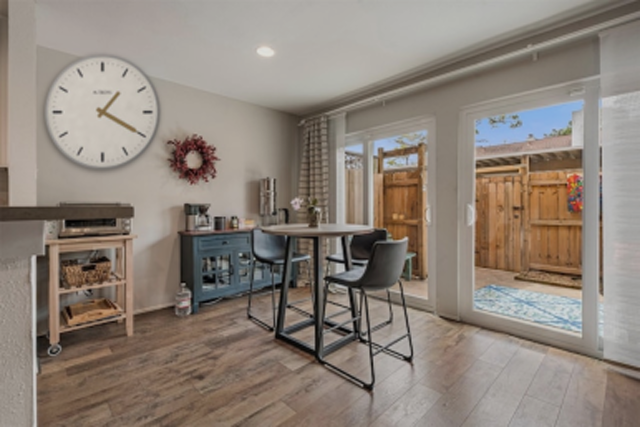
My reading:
**1:20**
